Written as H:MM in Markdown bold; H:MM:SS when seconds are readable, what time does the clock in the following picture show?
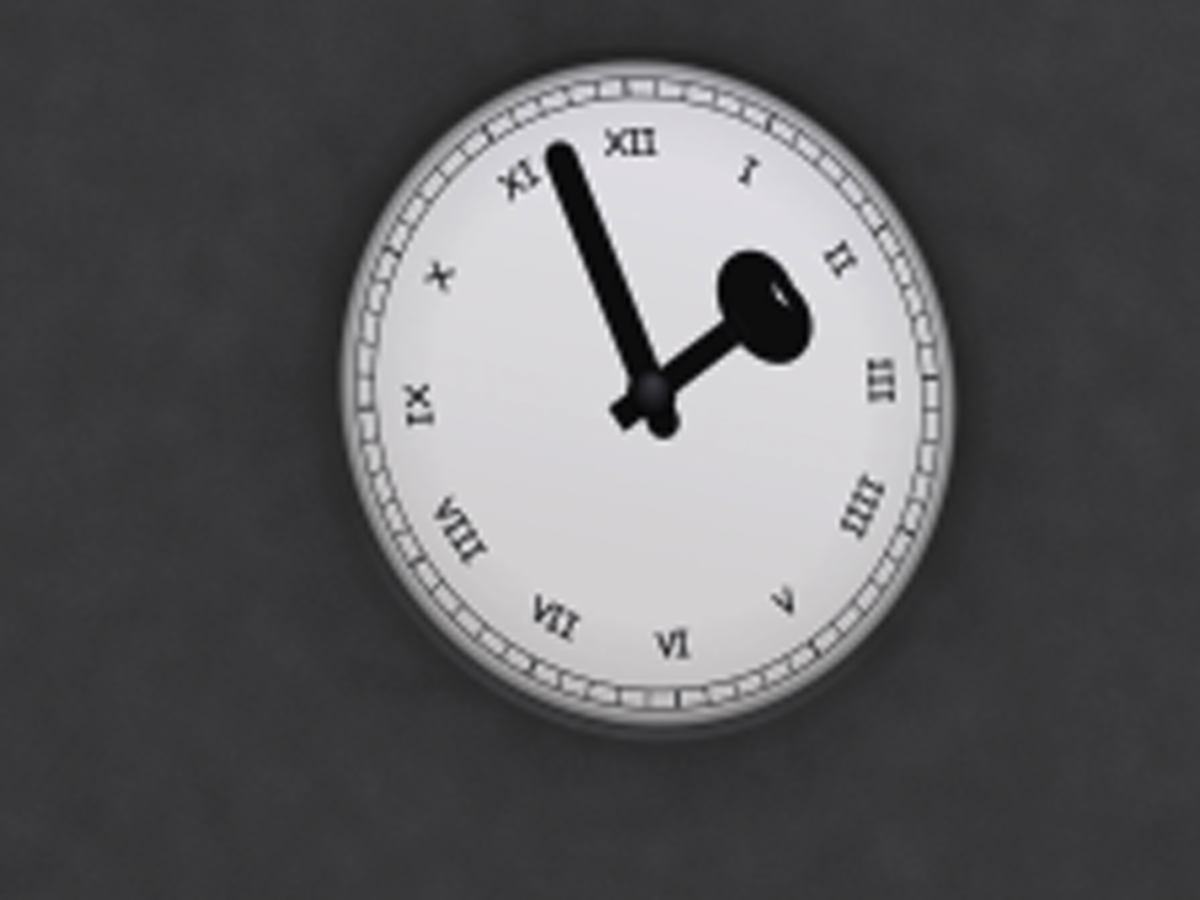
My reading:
**1:57**
